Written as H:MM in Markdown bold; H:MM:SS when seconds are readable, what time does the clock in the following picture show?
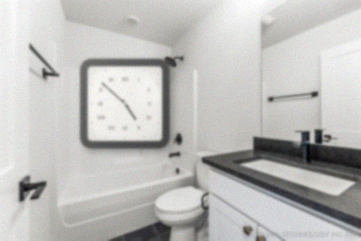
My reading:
**4:52**
